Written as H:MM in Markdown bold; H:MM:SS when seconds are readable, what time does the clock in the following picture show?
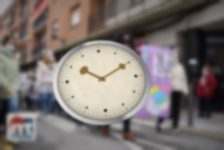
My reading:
**10:10**
